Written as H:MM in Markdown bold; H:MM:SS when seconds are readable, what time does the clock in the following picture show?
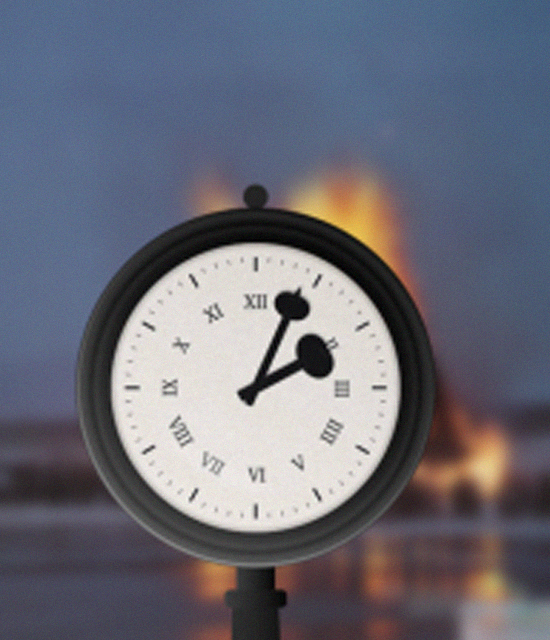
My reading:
**2:04**
